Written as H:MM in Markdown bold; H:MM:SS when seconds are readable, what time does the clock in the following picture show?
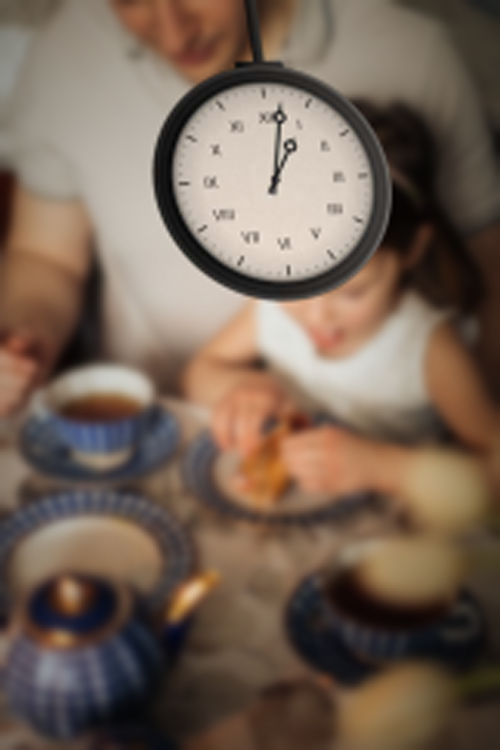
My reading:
**1:02**
